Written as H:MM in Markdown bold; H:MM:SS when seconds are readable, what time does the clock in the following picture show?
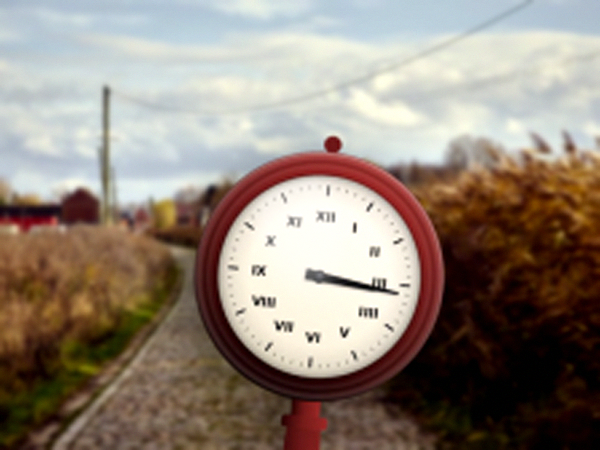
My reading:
**3:16**
